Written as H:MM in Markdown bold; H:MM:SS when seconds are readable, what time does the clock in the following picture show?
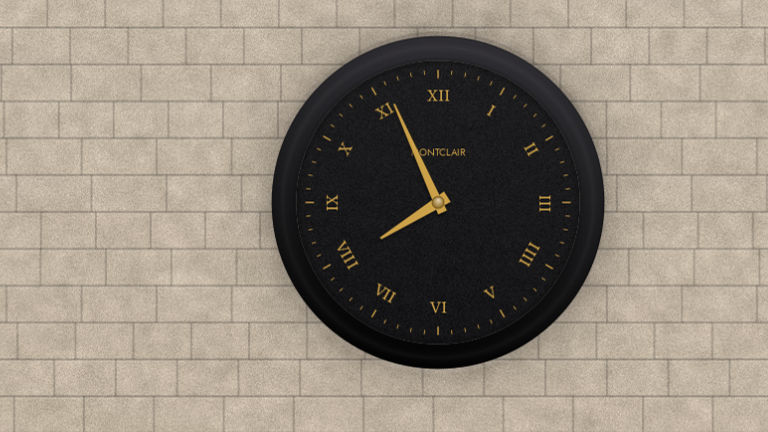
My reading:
**7:56**
